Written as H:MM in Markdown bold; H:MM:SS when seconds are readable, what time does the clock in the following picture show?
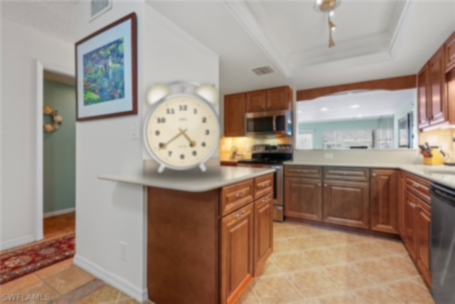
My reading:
**4:39**
